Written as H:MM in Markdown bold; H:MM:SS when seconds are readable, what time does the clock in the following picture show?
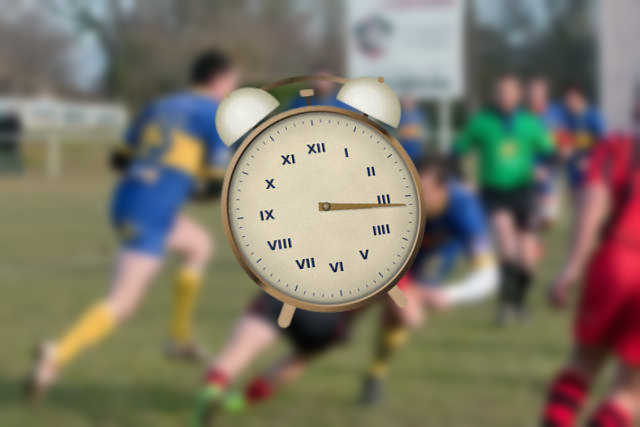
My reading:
**3:16**
